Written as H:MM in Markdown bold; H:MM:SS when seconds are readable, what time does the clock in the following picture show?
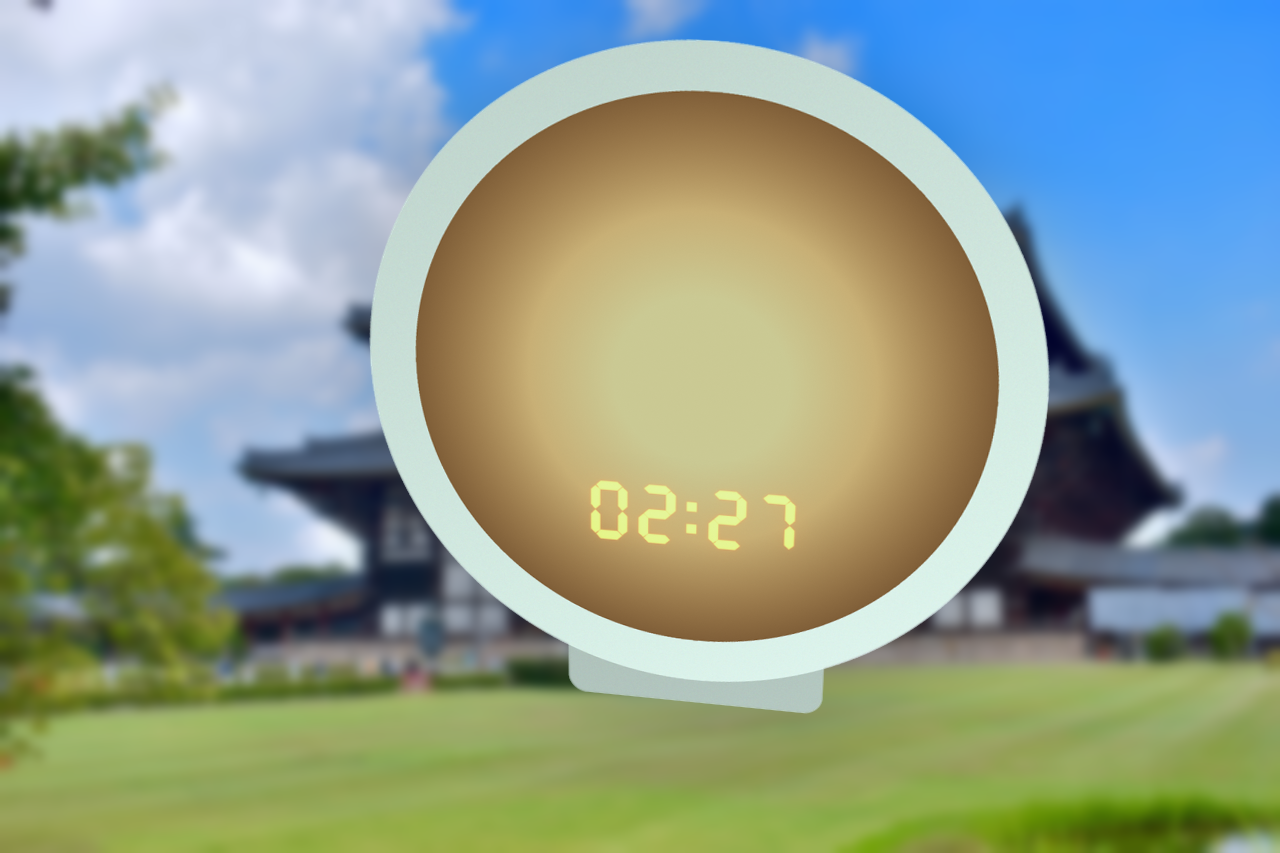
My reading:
**2:27**
